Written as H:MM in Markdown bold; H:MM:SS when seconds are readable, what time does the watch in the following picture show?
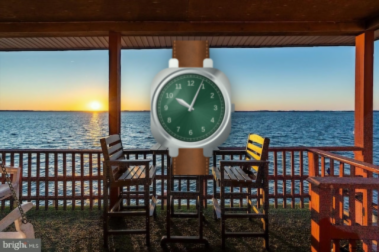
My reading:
**10:04**
